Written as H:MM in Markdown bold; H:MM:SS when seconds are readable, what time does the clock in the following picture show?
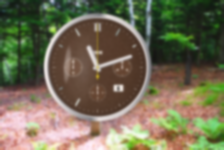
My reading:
**11:12**
